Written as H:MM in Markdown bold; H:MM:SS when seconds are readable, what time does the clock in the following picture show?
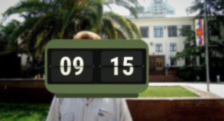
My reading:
**9:15**
